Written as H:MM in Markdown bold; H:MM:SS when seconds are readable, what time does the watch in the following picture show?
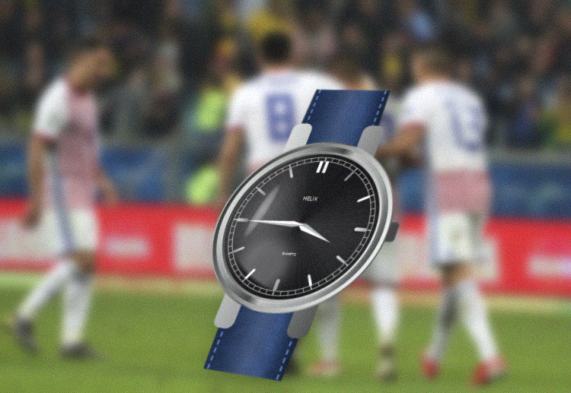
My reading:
**3:45**
